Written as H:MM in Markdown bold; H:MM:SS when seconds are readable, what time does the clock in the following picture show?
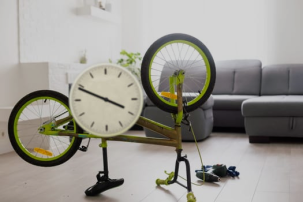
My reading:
**3:49**
